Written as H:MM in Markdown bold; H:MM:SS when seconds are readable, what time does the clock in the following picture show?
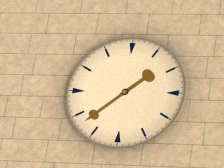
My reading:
**1:38**
